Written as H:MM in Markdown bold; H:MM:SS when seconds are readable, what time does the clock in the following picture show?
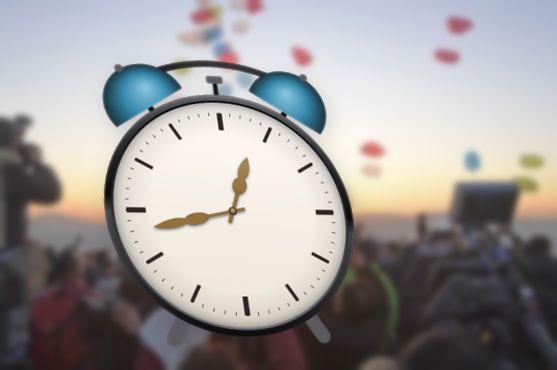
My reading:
**12:43**
